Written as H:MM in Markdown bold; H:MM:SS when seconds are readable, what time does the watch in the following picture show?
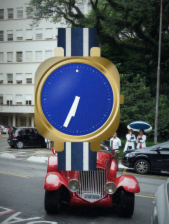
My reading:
**6:34**
